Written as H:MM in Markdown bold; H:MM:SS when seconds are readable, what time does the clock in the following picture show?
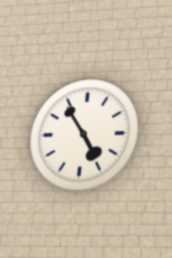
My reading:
**4:54**
